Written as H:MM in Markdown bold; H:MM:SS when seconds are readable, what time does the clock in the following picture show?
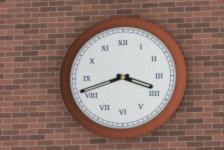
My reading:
**3:42**
